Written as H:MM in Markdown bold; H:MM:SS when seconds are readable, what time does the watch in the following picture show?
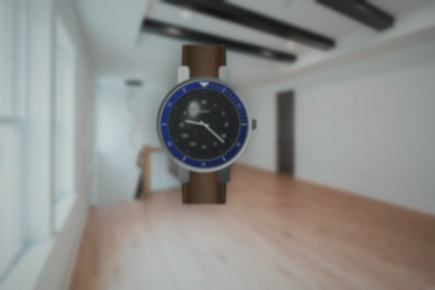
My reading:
**9:22**
